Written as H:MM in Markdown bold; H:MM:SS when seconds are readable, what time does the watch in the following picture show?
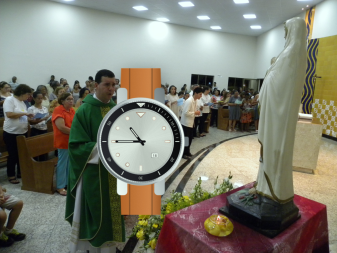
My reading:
**10:45**
